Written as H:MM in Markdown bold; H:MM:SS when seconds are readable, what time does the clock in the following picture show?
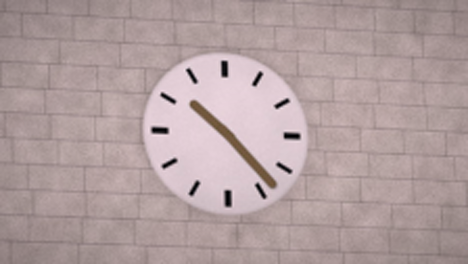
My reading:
**10:23**
